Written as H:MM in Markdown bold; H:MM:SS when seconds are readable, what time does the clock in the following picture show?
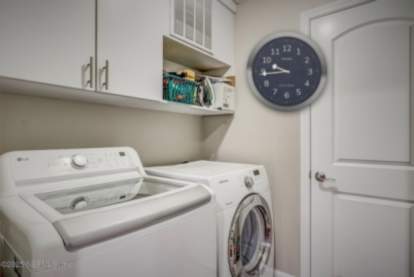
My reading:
**9:44**
